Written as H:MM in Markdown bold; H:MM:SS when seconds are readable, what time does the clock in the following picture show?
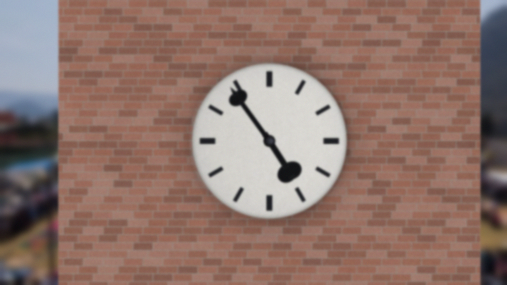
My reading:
**4:54**
